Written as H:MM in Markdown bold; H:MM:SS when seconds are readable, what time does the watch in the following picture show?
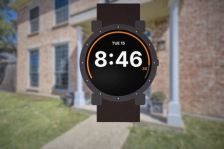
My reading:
**8:46**
